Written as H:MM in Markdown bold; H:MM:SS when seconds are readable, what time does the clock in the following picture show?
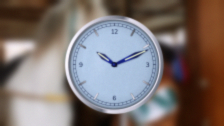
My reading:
**10:11**
